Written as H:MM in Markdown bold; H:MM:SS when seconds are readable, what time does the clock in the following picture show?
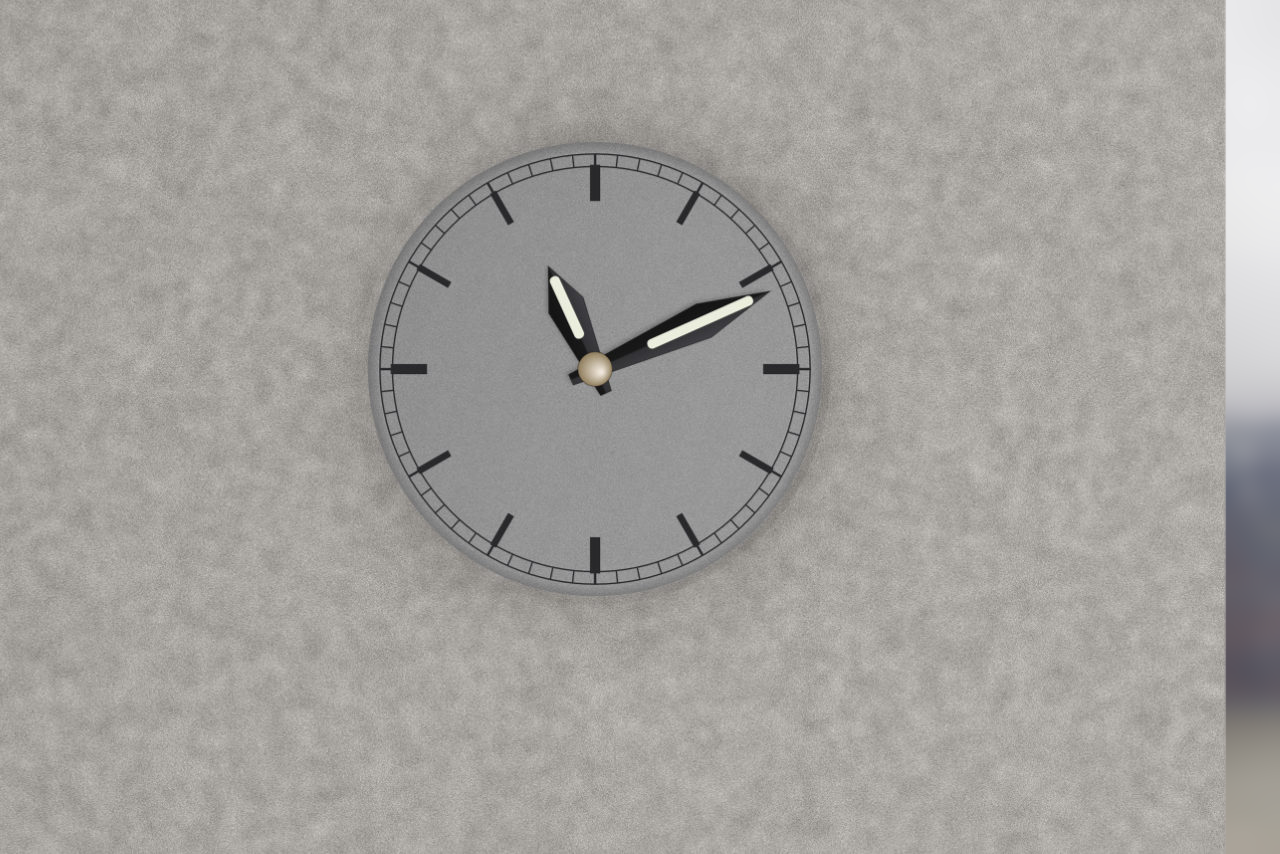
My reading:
**11:11**
